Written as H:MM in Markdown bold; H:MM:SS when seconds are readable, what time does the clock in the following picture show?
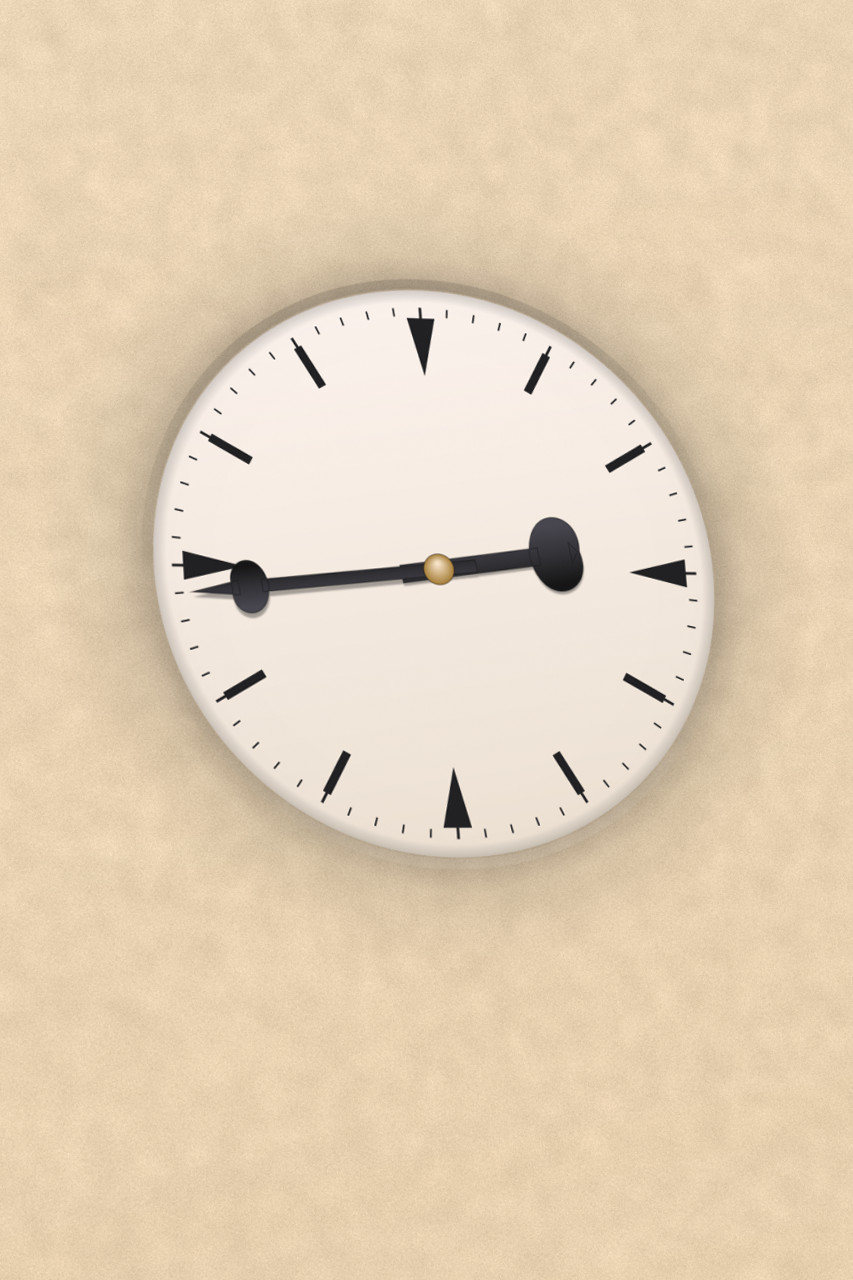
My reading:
**2:44**
